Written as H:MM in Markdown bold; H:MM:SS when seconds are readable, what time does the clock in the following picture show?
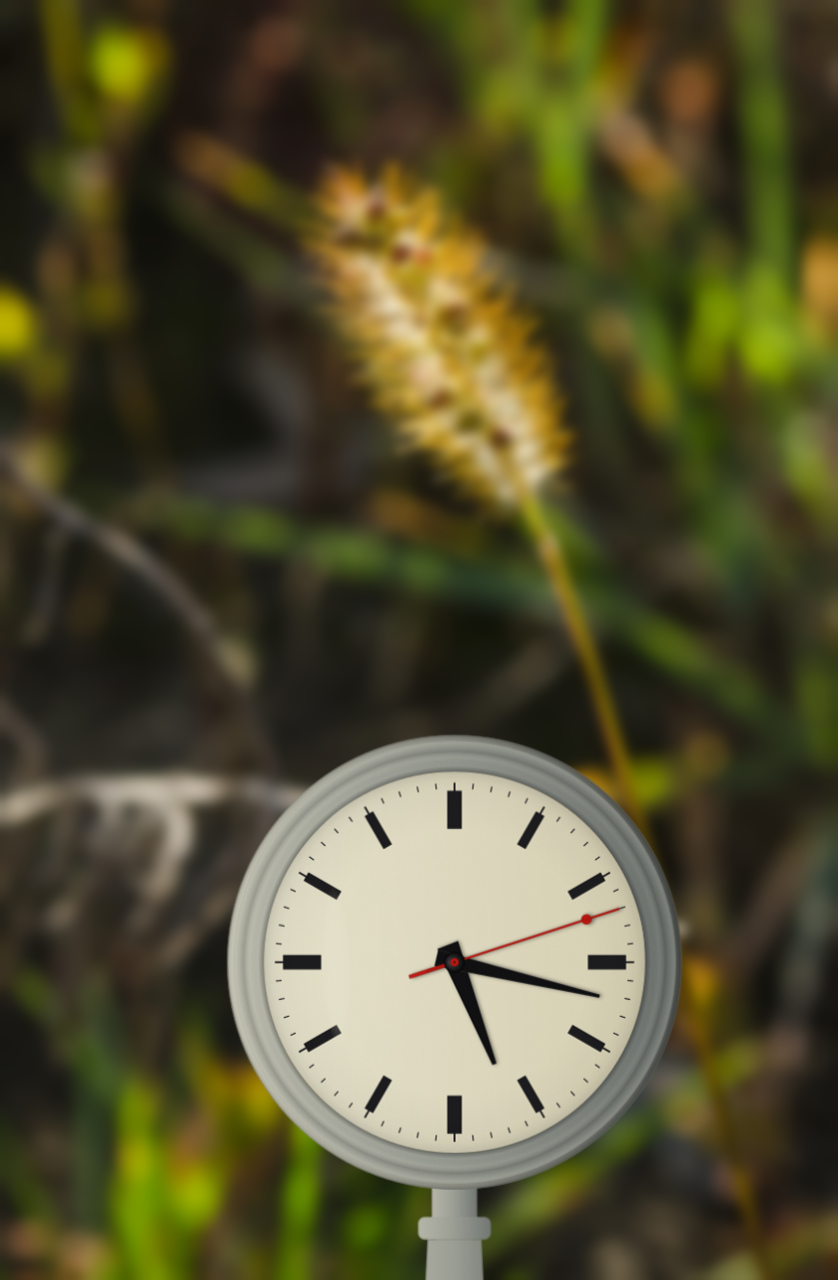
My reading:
**5:17:12**
